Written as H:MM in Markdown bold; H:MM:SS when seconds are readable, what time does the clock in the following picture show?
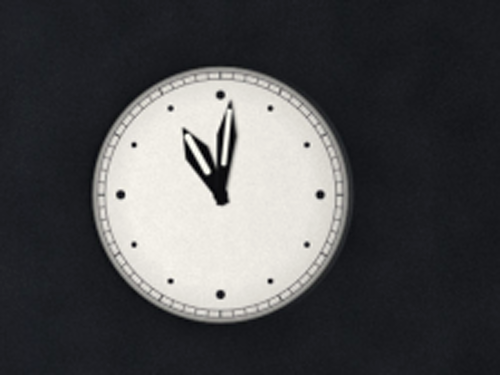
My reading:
**11:01**
